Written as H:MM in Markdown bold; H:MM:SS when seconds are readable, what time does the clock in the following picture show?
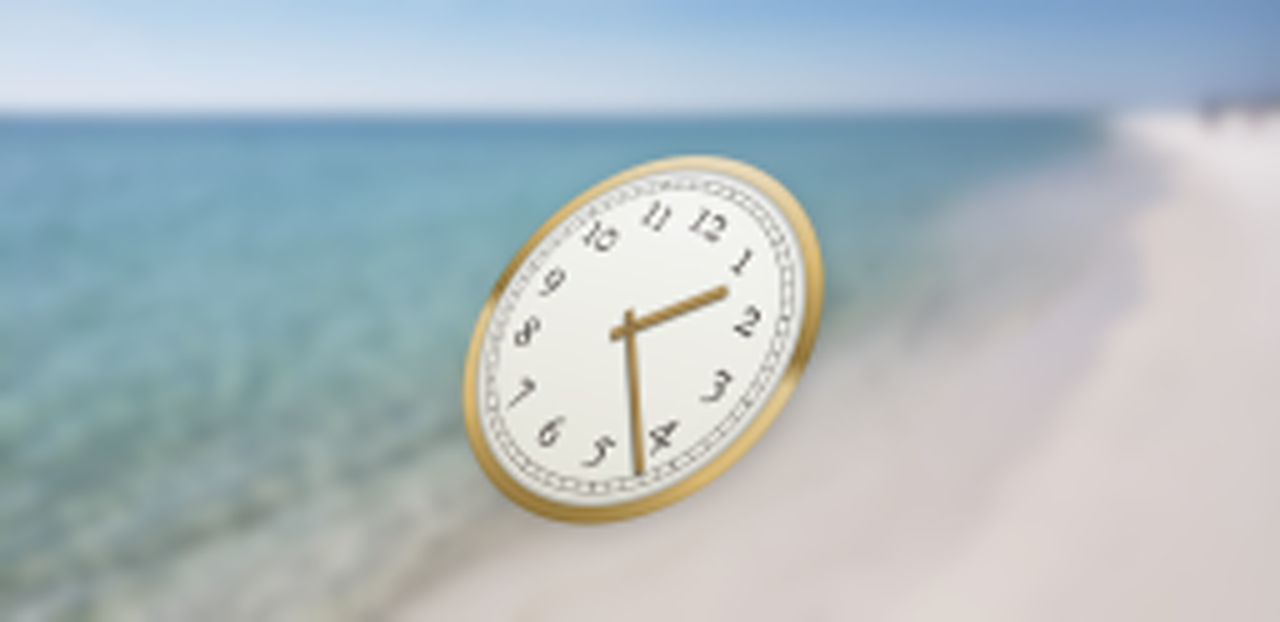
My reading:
**1:22**
